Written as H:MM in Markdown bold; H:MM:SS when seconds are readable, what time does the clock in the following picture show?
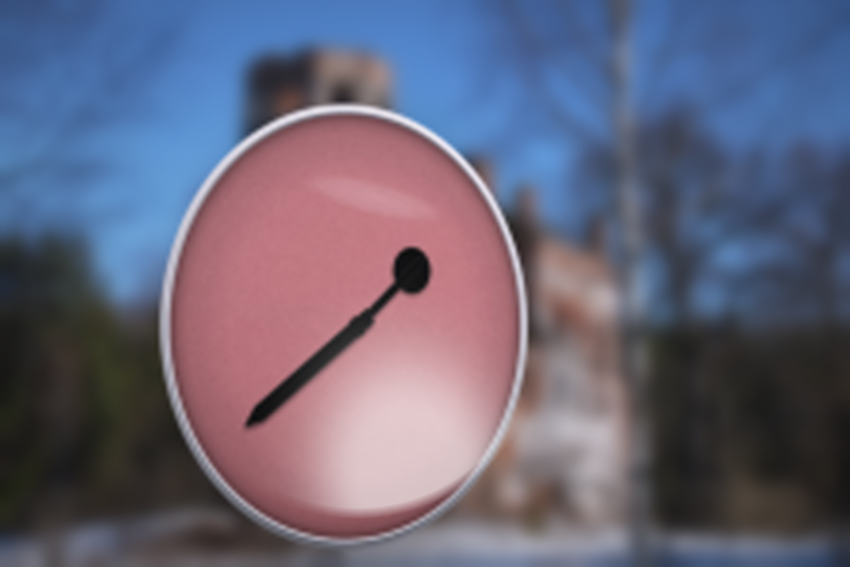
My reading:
**1:39**
